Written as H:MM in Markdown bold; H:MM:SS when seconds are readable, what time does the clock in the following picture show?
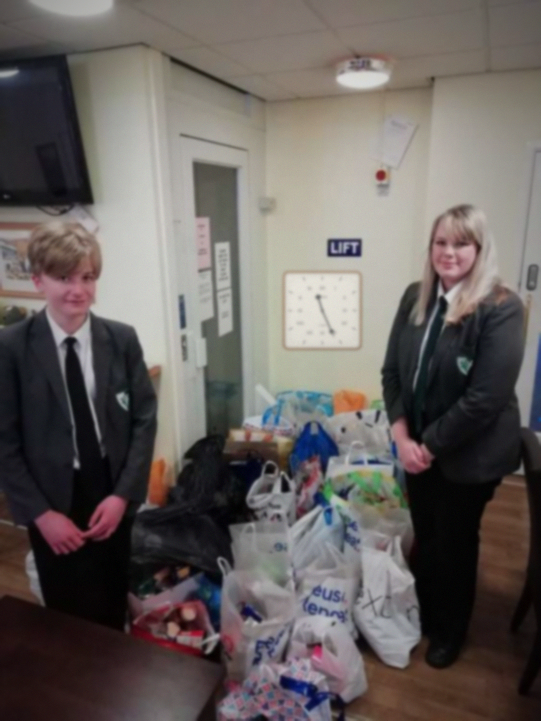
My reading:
**11:26**
